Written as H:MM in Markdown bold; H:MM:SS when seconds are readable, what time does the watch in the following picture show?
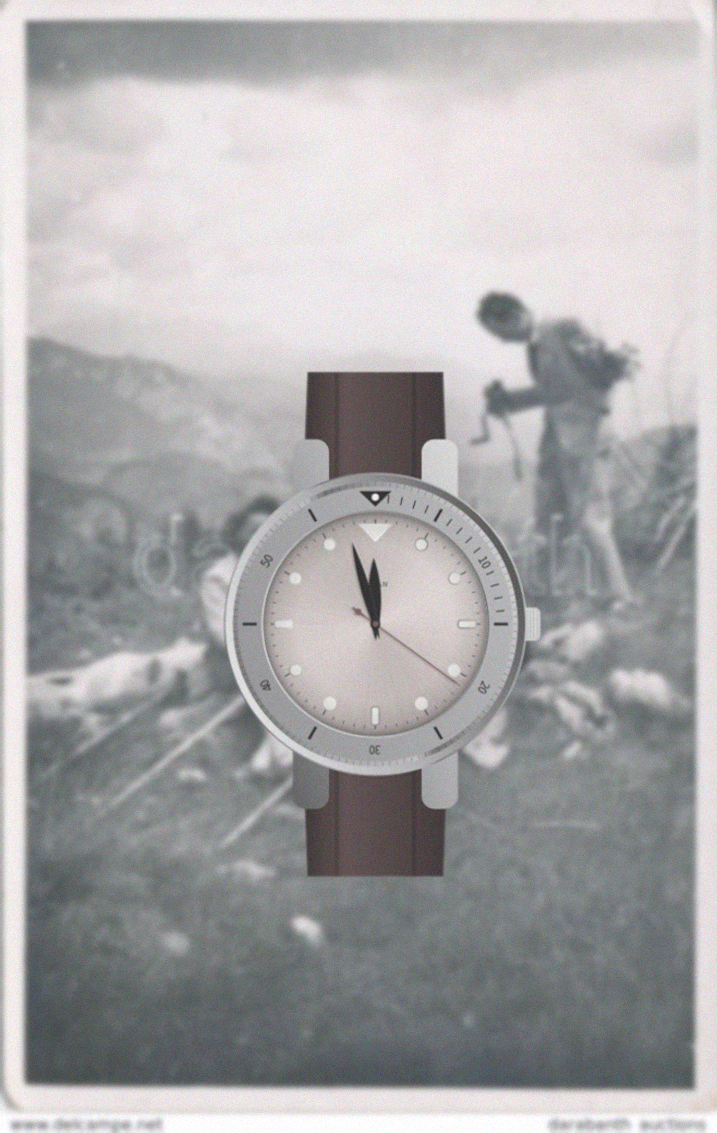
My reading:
**11:57:21**
